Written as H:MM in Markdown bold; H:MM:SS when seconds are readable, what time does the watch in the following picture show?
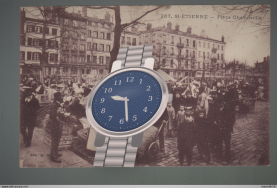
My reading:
**9:28**
